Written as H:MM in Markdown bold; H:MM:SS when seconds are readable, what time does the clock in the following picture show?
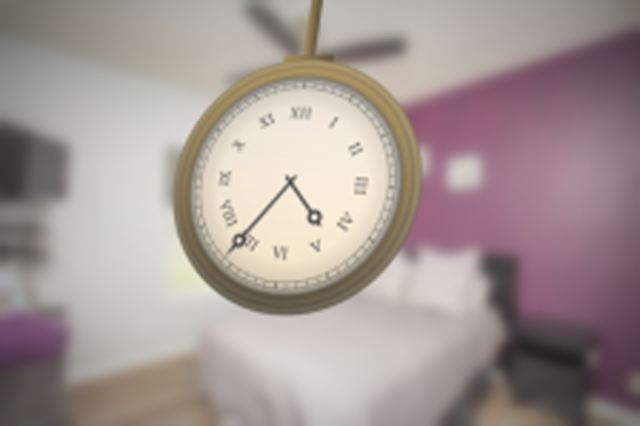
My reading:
**4:36**
